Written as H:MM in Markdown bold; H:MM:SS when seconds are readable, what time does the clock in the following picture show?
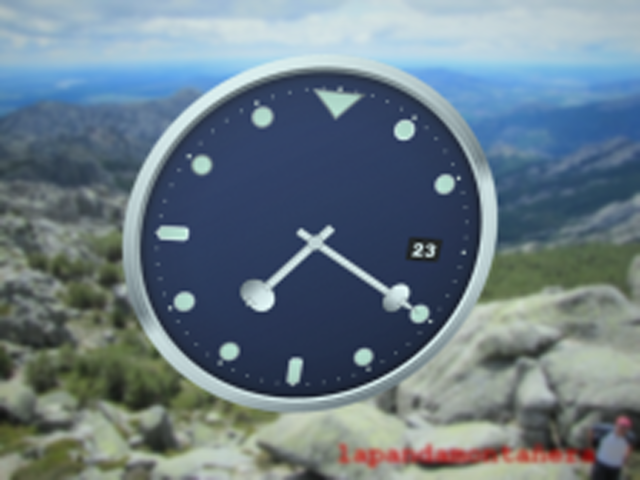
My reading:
**7:20**
